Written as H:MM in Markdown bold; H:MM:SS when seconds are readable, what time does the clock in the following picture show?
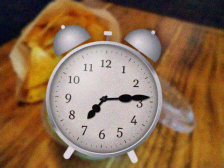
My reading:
**7:14**
